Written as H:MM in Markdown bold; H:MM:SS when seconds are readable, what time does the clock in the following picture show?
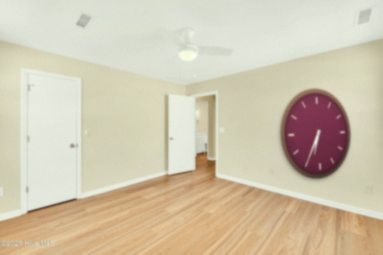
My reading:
**6:35**
